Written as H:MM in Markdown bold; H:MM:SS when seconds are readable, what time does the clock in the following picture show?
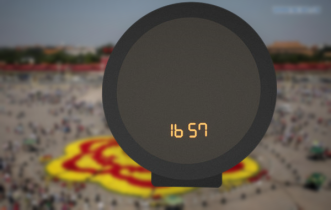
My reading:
**16:57**
